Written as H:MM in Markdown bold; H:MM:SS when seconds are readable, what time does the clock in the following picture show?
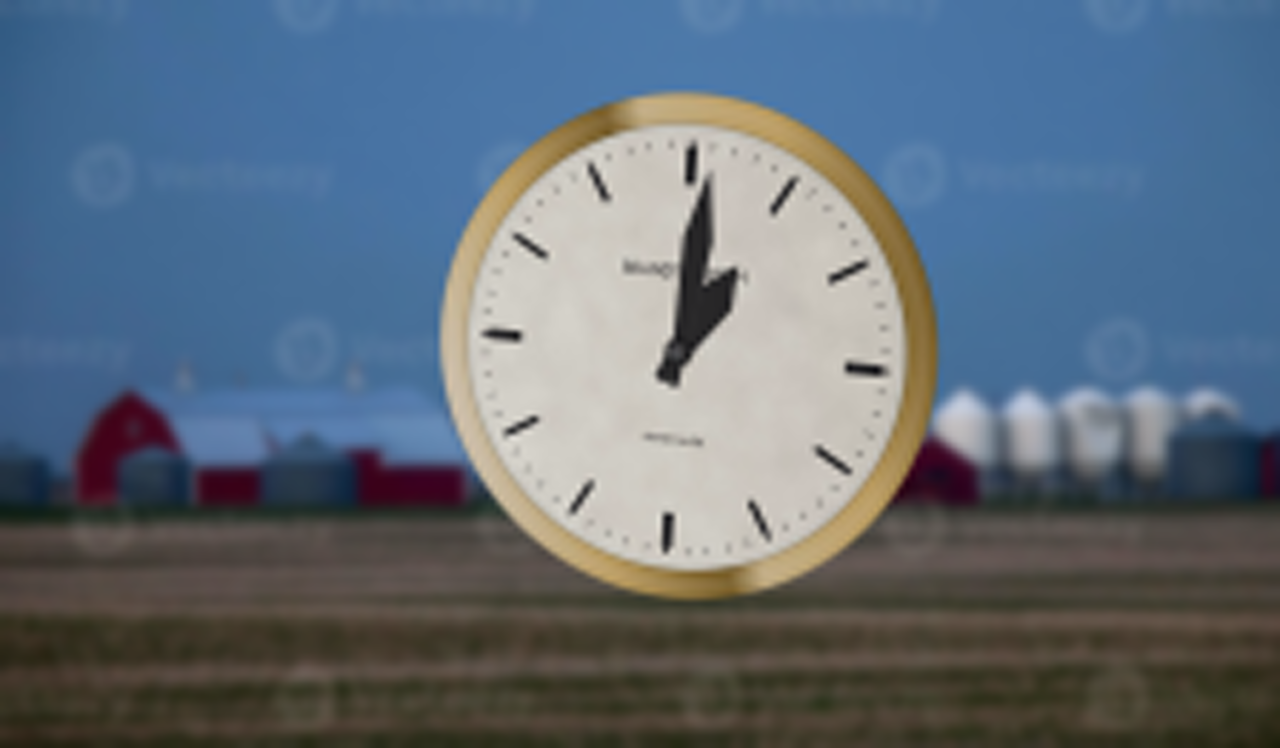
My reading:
**1:01**
